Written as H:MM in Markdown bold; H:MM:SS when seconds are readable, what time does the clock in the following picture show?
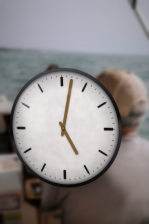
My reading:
**5:02**
